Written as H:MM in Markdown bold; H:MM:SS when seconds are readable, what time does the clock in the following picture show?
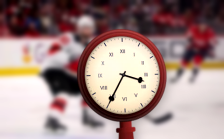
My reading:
**3:35**
